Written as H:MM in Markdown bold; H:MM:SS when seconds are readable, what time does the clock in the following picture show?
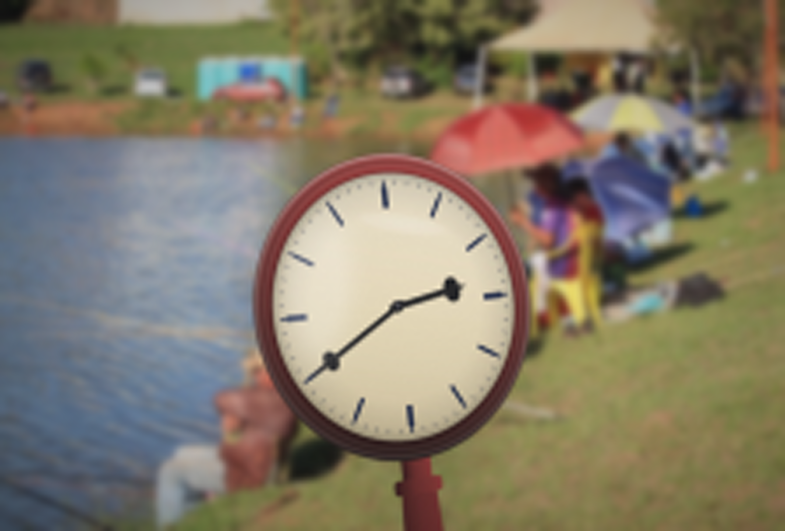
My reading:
**2:40**
